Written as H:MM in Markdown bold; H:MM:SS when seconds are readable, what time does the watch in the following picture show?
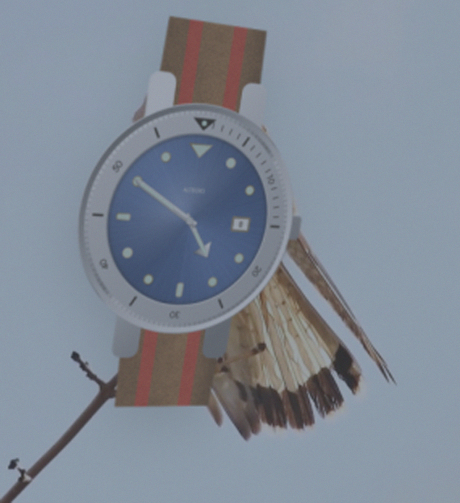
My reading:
**4:50**
